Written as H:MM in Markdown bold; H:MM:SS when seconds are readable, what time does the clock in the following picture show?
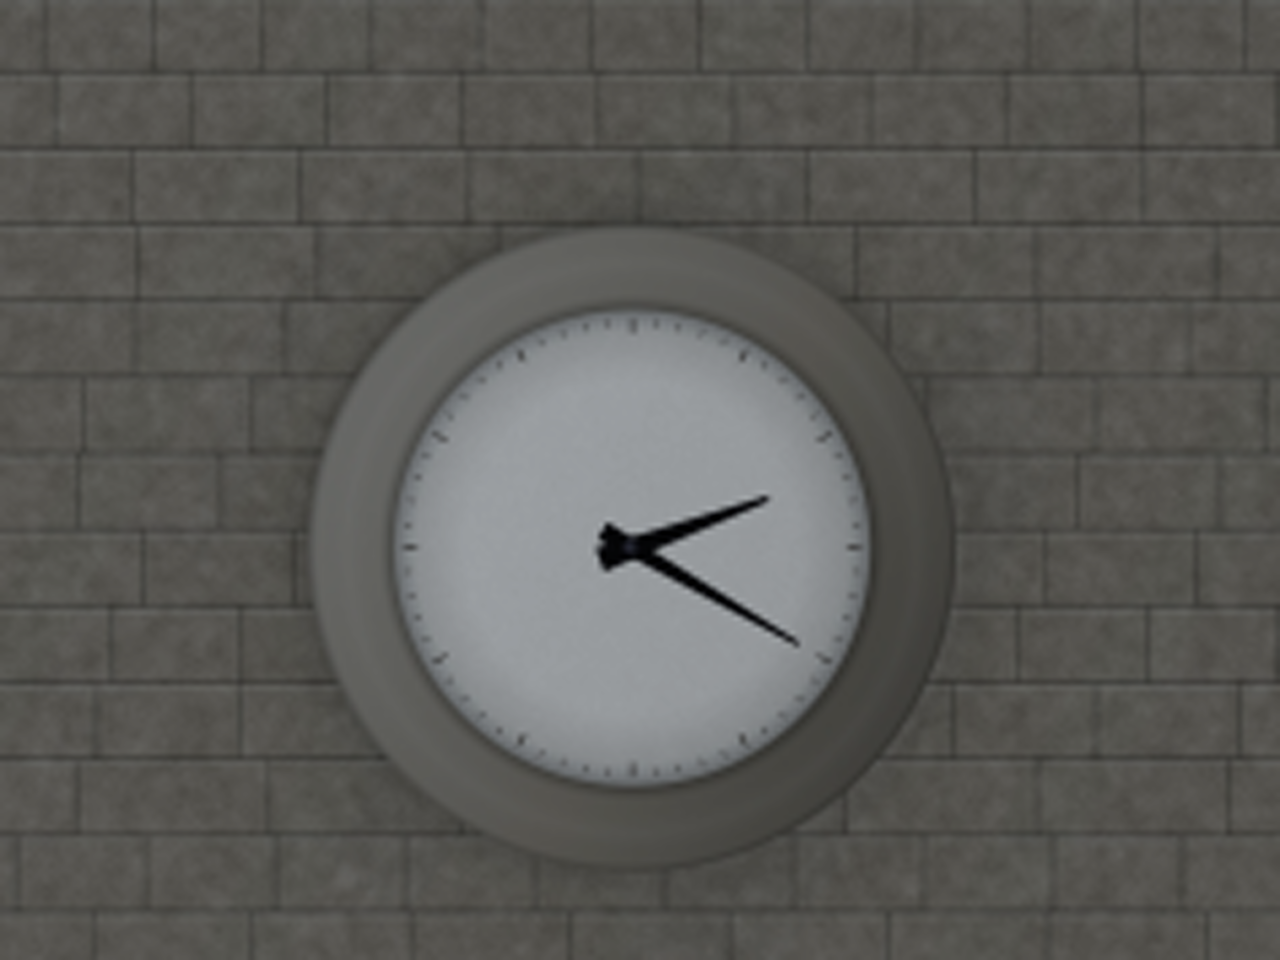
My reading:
**2:20**
